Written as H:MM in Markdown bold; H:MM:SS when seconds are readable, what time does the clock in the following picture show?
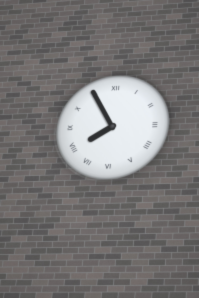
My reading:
**7:55**
